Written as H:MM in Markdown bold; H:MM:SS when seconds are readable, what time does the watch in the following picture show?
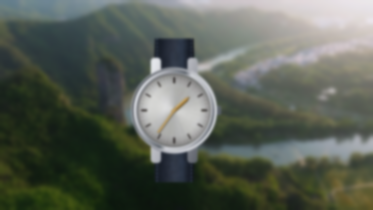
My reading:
**1:36**
